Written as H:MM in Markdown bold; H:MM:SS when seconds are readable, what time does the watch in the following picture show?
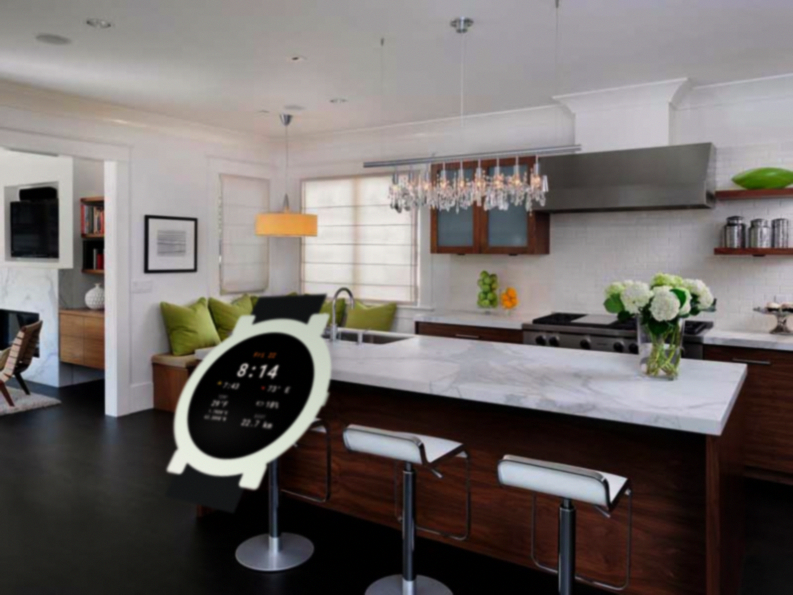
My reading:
**8:14**
